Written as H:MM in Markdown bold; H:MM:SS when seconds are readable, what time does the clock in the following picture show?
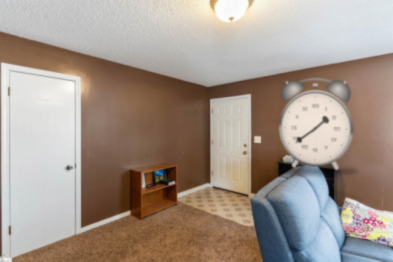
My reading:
**1:39**
